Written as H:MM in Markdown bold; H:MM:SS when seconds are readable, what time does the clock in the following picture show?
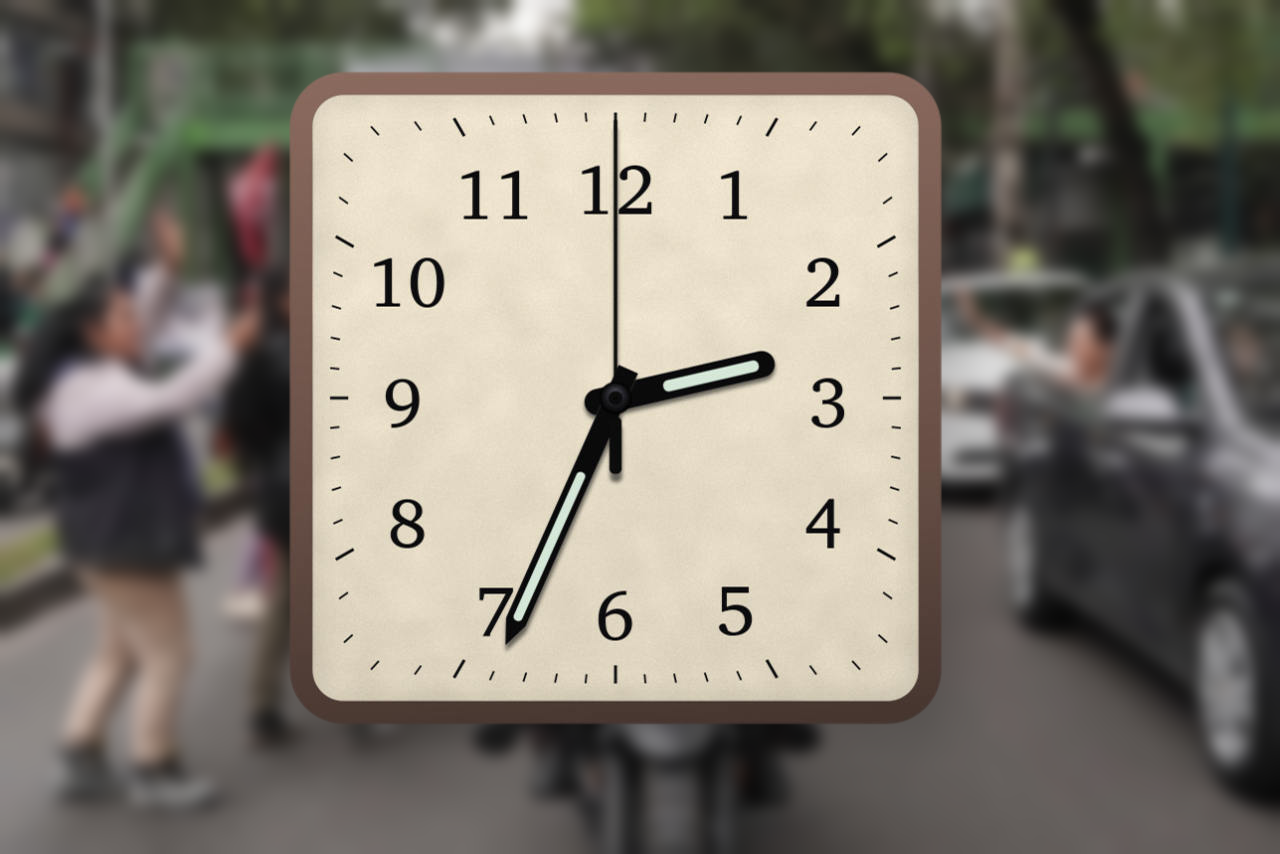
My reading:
**2:34:00**
